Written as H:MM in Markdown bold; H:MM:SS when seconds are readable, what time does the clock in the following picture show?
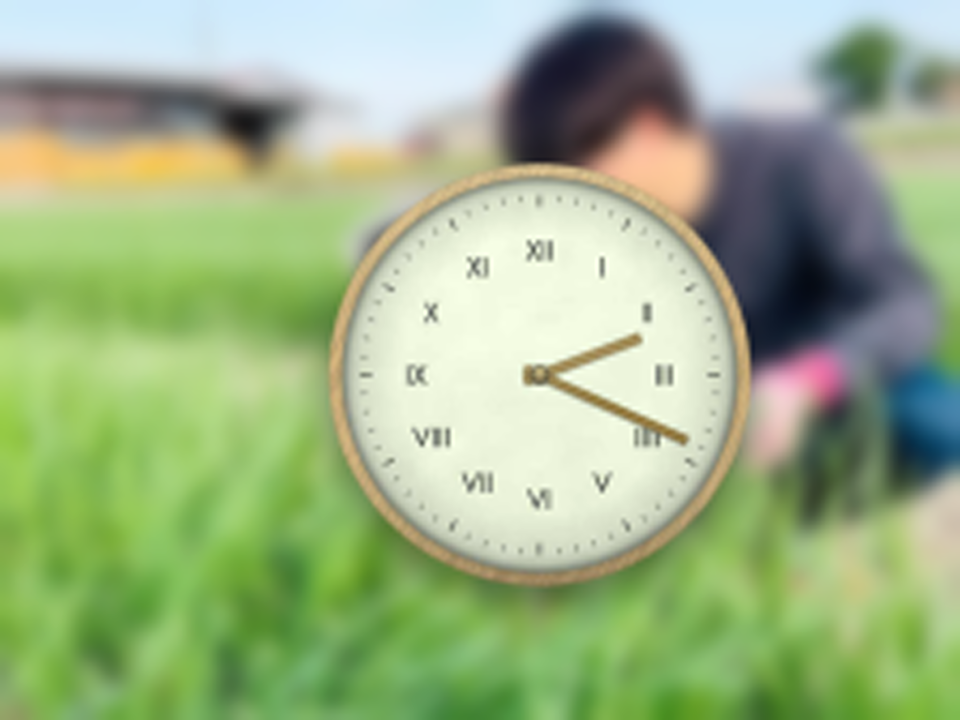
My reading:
**2:19**
